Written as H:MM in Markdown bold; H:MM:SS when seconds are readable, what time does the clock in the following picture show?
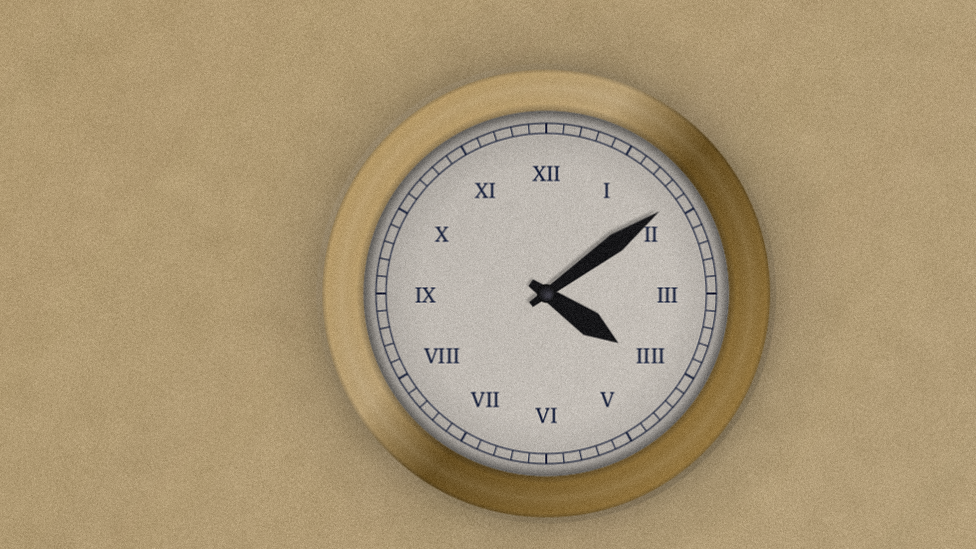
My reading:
**4:09**
